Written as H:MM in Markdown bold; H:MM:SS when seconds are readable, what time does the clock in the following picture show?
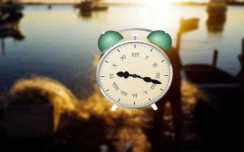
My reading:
**9:18**
